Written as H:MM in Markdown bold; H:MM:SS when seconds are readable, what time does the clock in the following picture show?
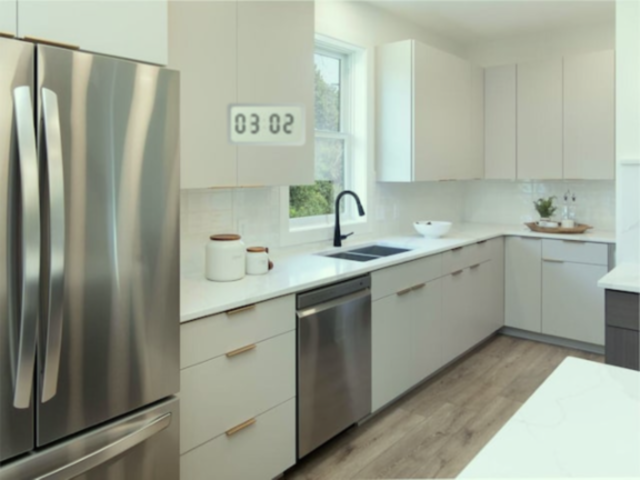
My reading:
**3:02**
